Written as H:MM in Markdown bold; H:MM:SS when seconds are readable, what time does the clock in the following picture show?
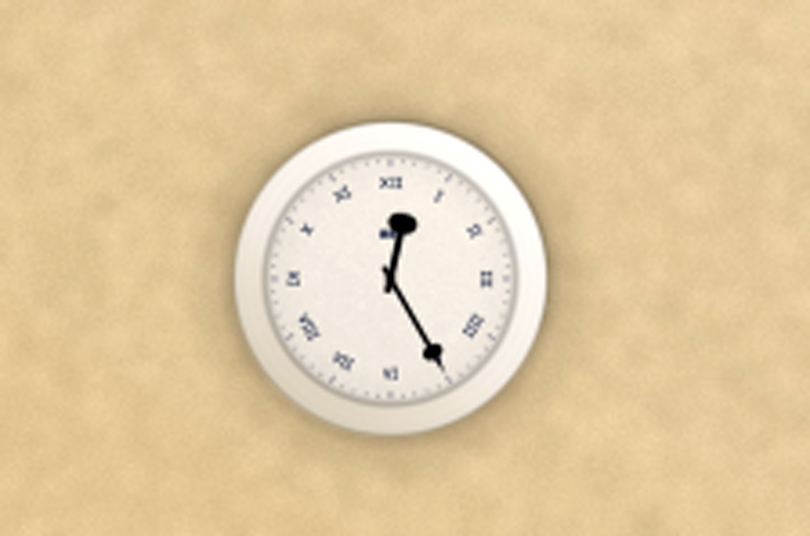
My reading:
**12:25**
